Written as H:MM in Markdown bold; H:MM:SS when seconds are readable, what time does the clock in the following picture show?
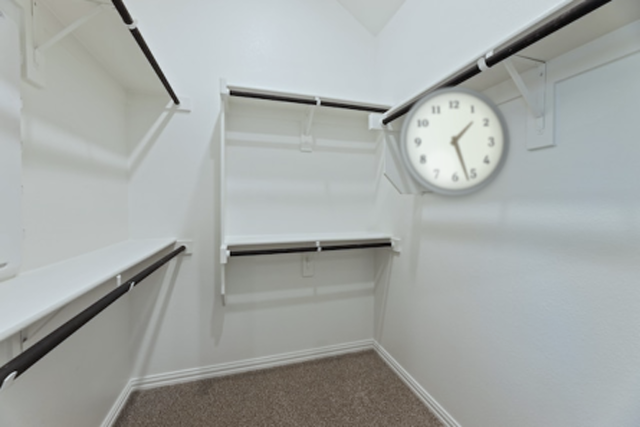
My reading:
**1:27**
